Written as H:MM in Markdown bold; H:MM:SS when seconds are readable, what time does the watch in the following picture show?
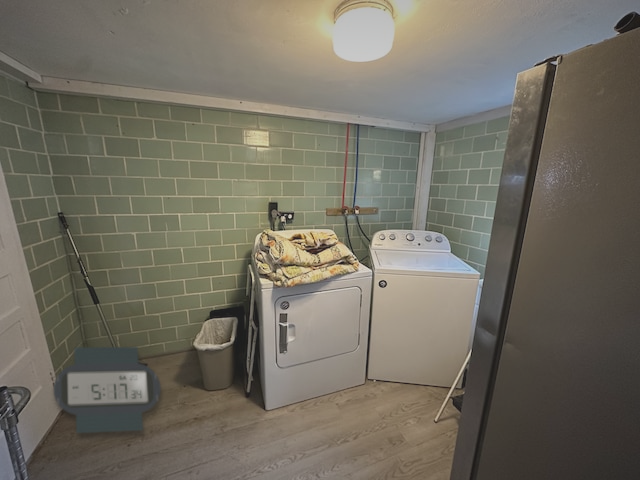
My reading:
**5:17**
